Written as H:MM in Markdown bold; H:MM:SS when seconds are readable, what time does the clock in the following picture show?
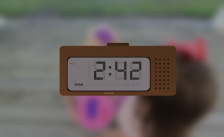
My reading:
**2:42**
